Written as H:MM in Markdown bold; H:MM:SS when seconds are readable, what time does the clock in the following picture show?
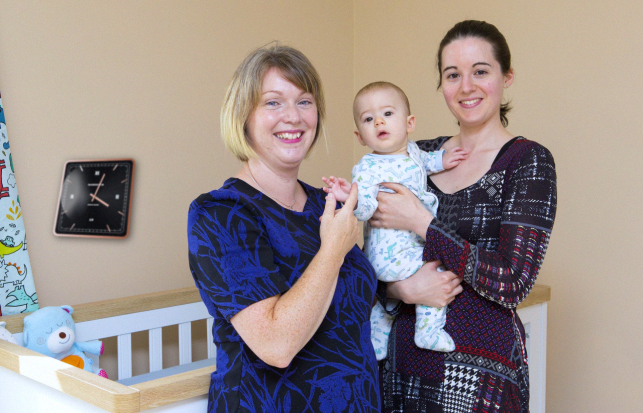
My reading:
**4:03**
